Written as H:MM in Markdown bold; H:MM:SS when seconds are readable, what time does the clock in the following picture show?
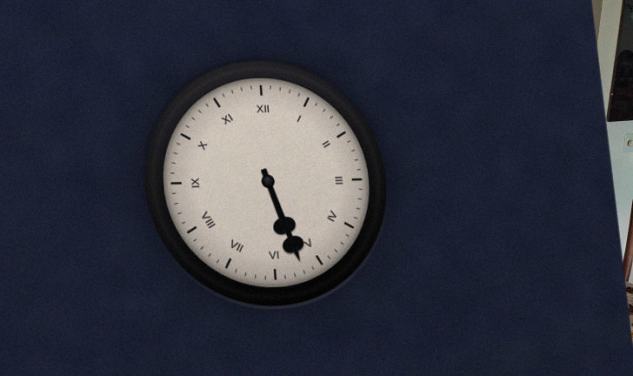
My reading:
**5:27**
